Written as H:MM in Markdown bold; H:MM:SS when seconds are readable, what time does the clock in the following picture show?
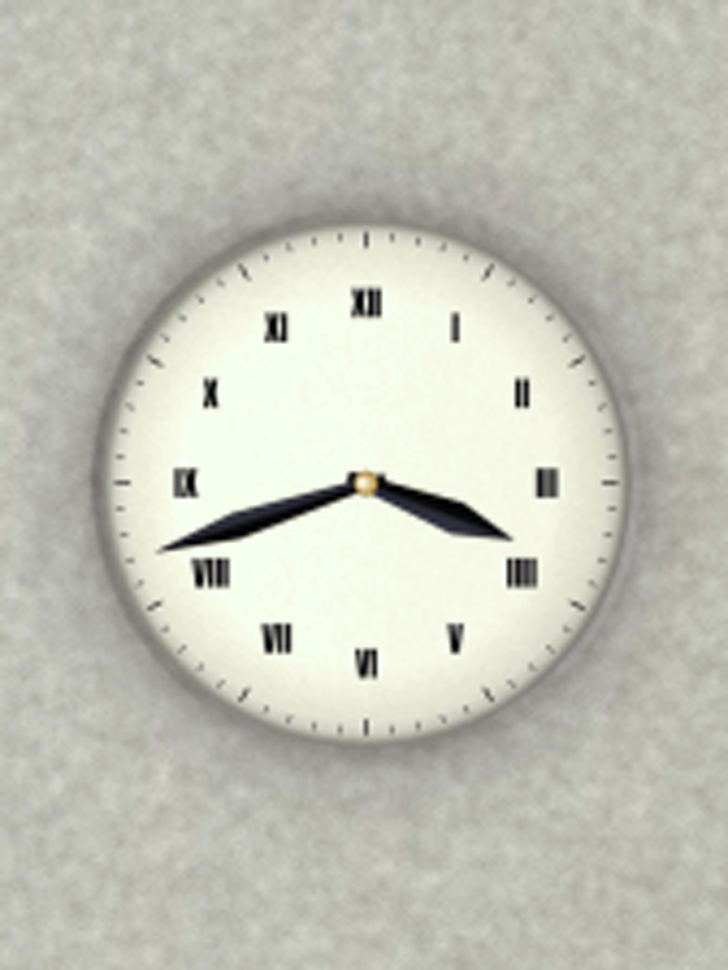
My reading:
**3:42**
